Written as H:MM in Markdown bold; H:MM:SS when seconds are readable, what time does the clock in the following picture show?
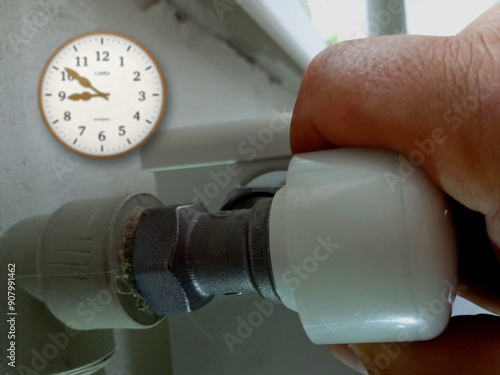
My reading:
**8:51**
